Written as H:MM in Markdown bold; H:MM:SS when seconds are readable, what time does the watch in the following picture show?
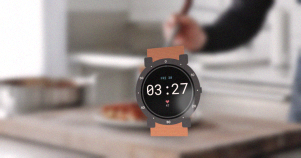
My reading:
**3:27**
